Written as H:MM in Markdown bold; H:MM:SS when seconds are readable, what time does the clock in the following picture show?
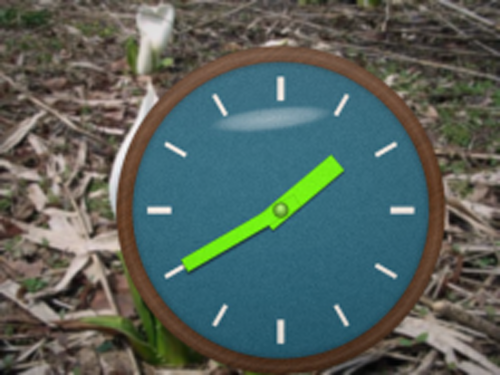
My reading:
**1:40**
